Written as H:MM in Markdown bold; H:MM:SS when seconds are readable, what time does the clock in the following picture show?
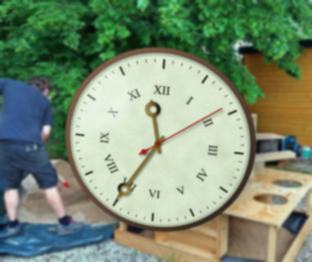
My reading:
**11:35:09**
